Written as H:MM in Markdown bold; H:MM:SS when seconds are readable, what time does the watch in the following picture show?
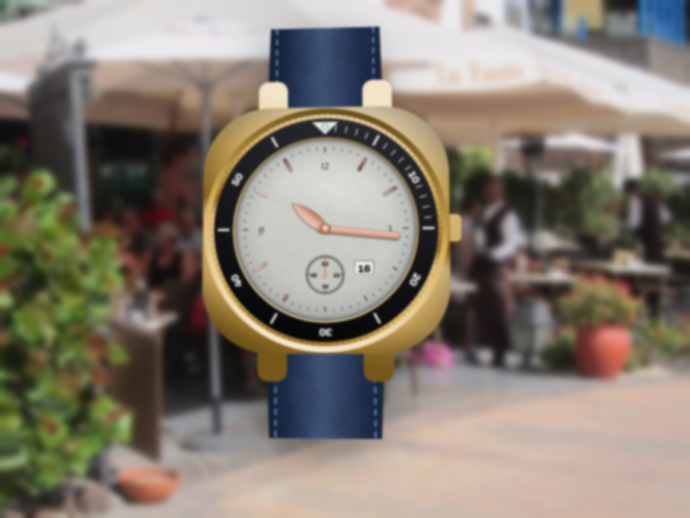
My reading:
**10:16**
